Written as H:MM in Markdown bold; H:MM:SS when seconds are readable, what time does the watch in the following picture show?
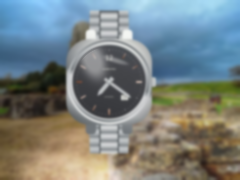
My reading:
**7:21**
